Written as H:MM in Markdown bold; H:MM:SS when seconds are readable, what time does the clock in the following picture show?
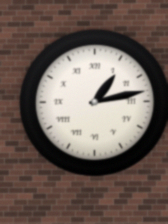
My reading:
**1:13**
